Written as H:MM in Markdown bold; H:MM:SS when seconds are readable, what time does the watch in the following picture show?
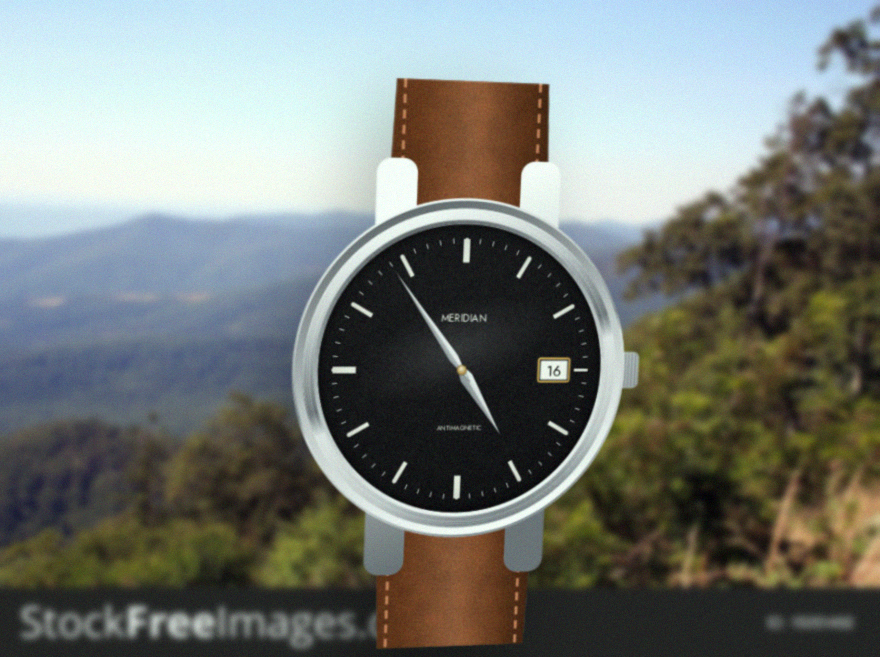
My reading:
**4:54**
